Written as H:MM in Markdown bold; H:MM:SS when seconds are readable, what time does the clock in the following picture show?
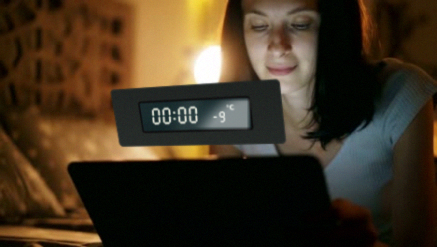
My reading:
**0:00**
